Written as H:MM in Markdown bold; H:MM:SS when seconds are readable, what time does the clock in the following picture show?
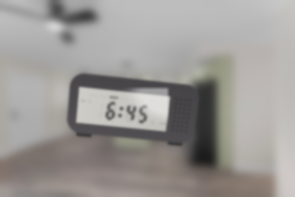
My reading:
**6:45**
